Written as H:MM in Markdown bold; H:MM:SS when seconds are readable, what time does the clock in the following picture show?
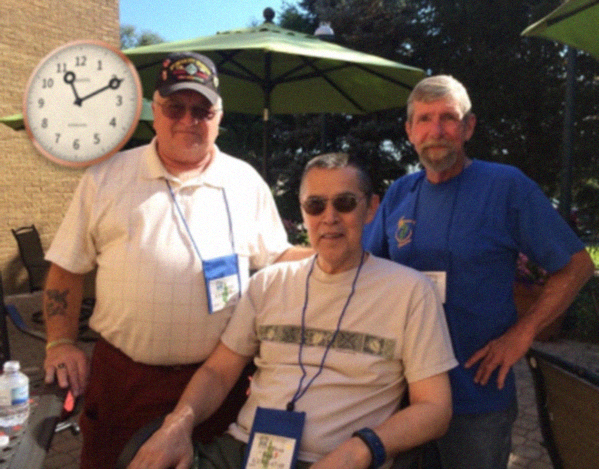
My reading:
**11:11**
